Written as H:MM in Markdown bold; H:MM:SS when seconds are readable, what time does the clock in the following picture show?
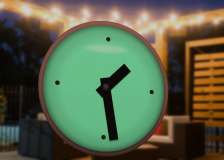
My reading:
**1:28**
